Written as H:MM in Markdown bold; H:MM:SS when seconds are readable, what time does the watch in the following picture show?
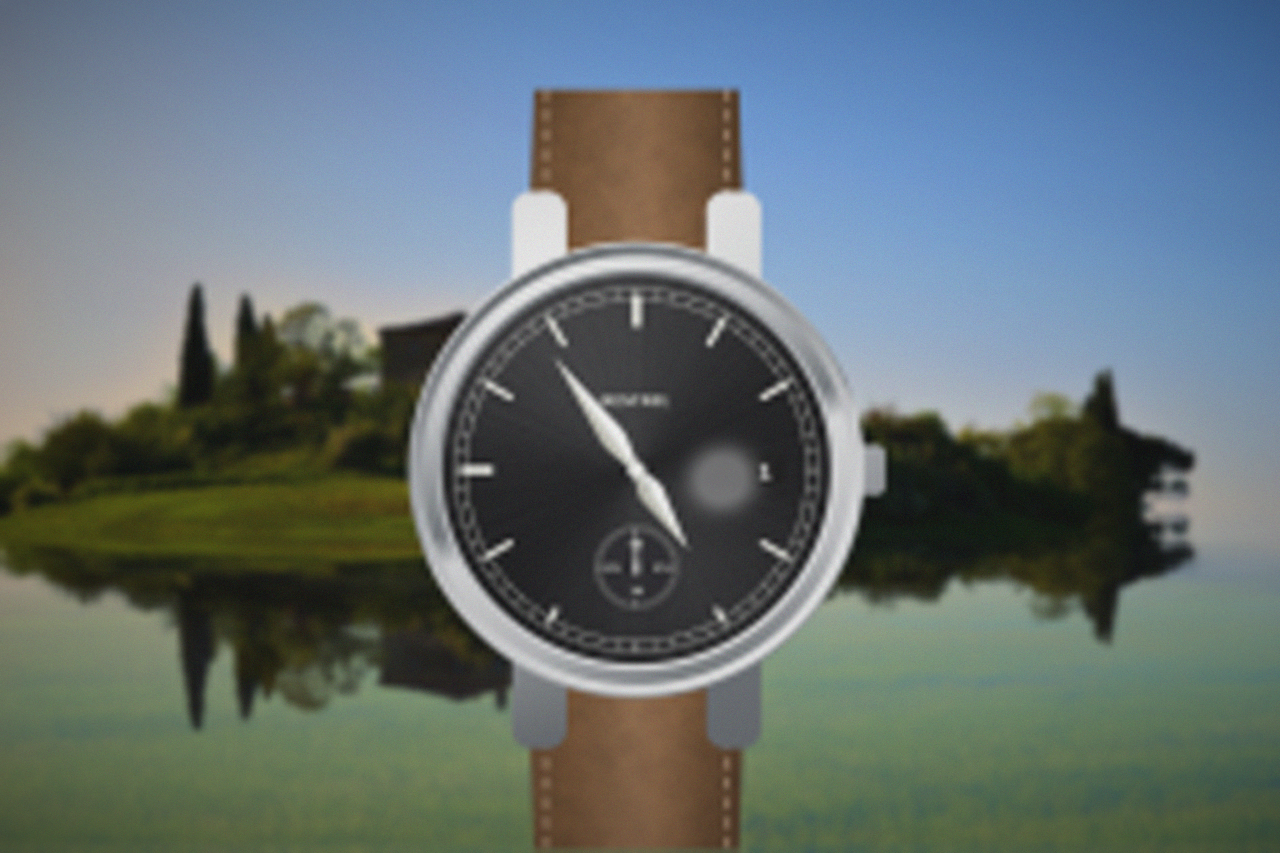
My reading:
**4:54**
